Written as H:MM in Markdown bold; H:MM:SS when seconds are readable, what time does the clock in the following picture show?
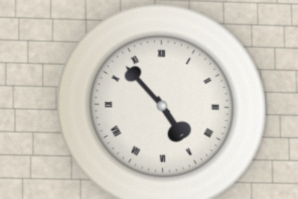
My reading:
**4:53**
